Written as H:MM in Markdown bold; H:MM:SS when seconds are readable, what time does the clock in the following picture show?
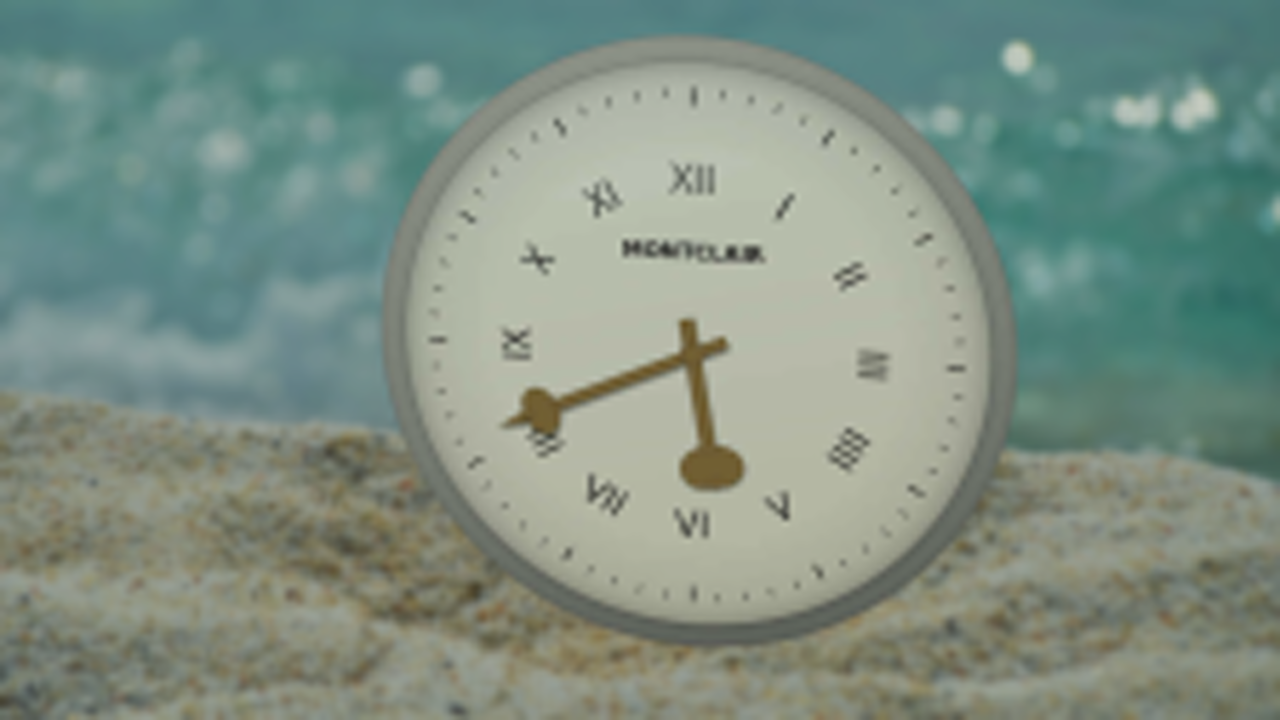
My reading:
**5:41**
